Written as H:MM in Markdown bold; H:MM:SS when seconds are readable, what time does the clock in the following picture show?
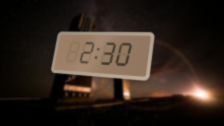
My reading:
**2:30**
